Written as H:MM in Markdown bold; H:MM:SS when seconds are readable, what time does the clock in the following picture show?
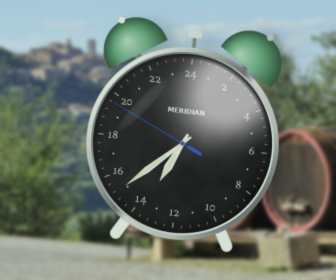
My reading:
**13:37:49**
